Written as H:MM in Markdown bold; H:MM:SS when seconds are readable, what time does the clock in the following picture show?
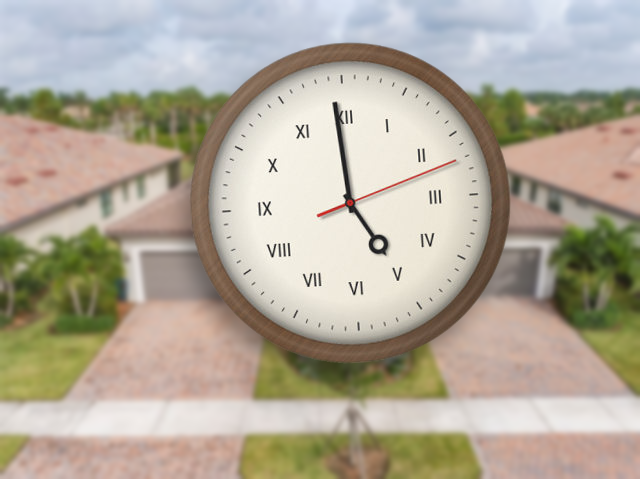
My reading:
**4:59:12**
